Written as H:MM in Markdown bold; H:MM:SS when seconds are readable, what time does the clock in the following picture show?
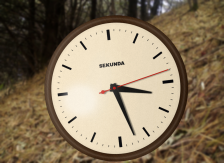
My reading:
**3:27:13**
